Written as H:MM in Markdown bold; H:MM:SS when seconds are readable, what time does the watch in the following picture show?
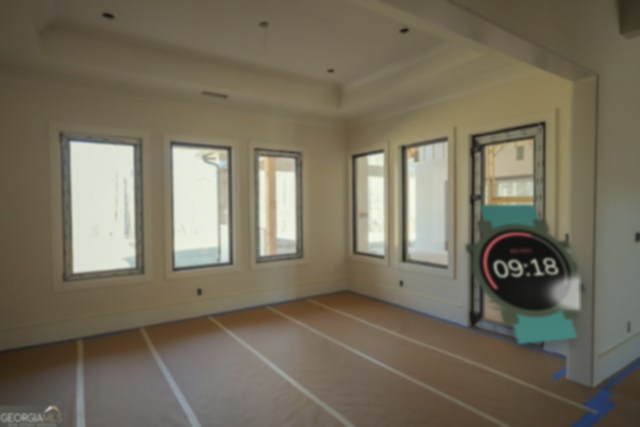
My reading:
**9:18**
